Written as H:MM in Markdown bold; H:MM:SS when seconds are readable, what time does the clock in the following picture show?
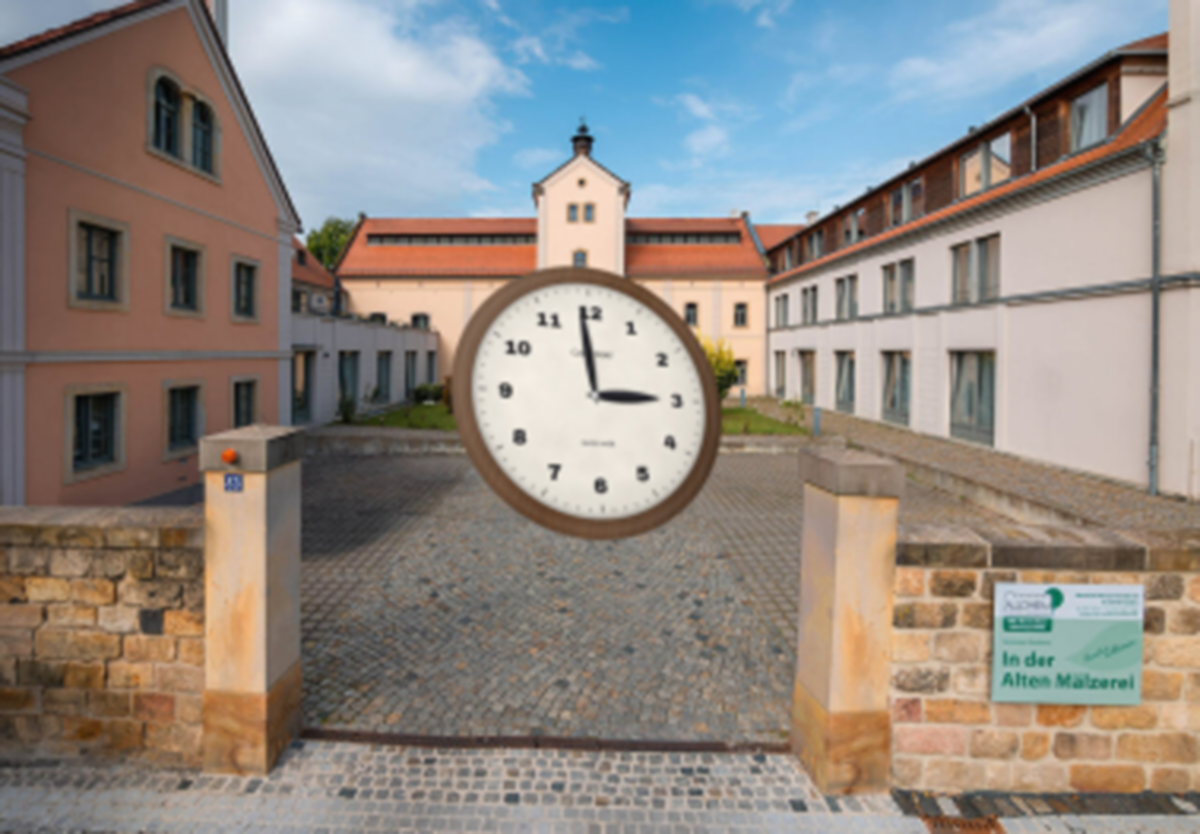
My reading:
**2:59**
